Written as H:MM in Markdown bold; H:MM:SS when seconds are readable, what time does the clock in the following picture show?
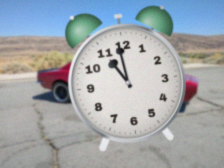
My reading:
**10:59**
